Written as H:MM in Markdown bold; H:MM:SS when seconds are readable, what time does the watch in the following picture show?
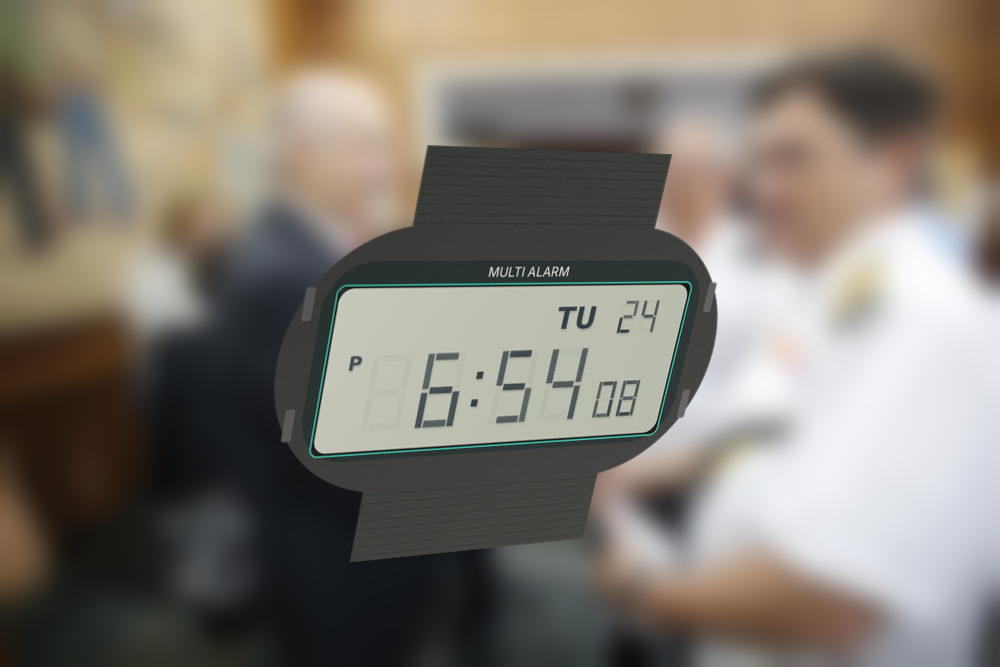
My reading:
**6:54:08**
